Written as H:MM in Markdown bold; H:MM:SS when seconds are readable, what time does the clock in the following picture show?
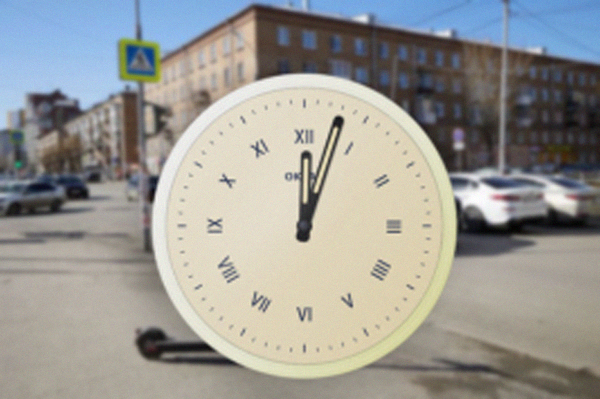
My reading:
**12:03**
